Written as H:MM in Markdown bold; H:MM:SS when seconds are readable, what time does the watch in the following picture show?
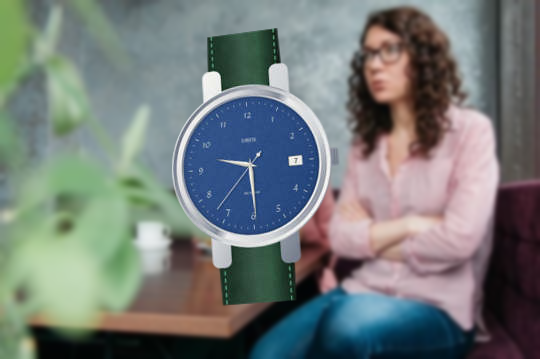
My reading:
**9:29:37**
